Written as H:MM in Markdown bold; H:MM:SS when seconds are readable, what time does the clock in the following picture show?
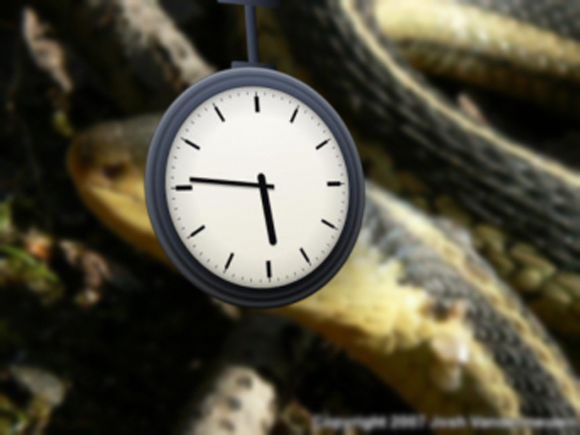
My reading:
**5:46**
